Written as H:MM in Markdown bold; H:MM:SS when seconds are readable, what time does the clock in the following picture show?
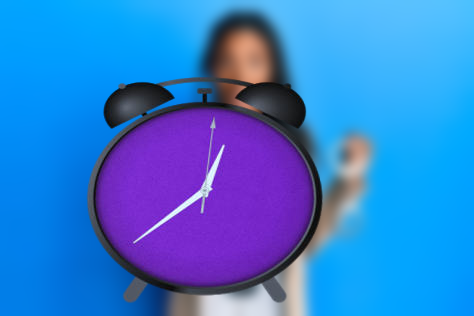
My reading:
**12:38:01**
